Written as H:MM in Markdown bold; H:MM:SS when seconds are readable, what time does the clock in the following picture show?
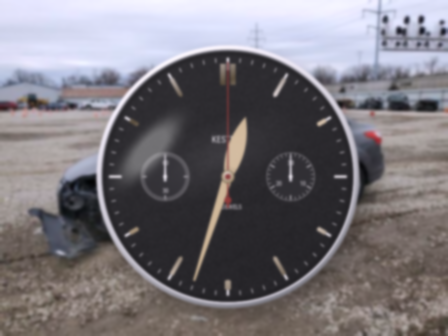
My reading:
**12:33**
